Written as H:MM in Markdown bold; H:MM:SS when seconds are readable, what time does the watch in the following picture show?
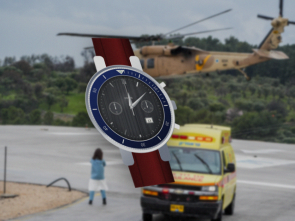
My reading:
**12:09**
